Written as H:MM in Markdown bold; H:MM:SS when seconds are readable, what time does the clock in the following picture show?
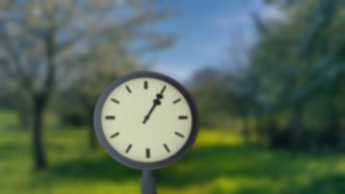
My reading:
**1:05**
